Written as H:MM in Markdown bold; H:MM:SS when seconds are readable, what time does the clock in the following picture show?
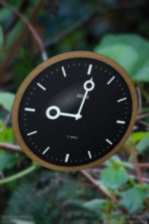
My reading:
**9:01**
